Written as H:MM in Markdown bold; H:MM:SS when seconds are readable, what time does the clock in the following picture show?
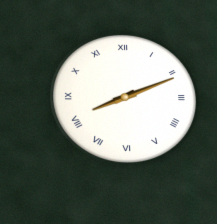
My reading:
**8:11**
